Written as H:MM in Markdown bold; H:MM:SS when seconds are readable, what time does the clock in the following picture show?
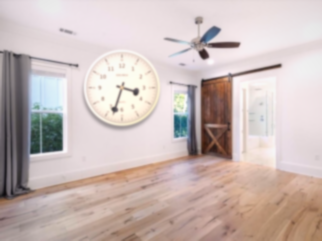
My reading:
**3:33**
